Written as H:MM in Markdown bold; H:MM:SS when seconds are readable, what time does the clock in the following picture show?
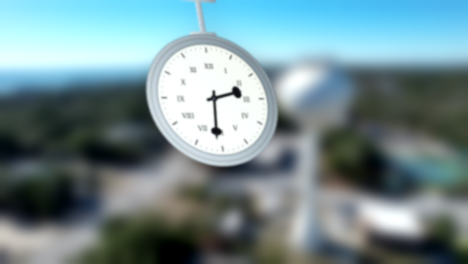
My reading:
**2:31**
